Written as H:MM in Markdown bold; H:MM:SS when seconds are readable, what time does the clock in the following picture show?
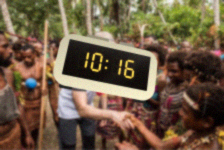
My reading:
**10:16**
